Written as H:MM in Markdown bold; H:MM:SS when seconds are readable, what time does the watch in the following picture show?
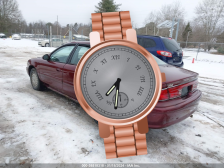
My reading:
**7:32**
